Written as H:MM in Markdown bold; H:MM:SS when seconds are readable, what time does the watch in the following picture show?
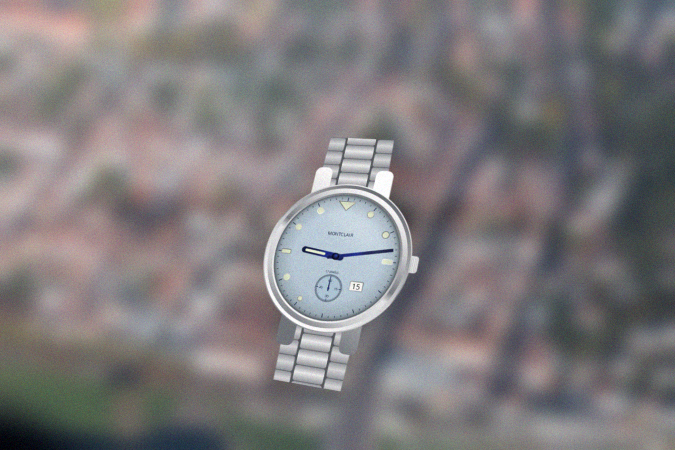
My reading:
**9:13**
